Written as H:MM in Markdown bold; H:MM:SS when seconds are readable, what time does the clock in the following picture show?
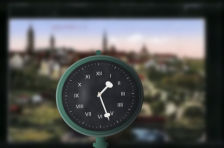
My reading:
**1:27**
